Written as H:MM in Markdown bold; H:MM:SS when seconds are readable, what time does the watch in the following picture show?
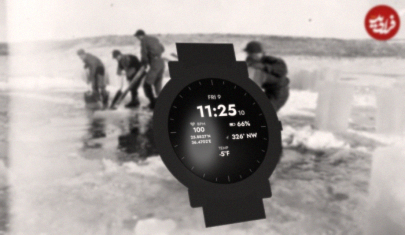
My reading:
**11:25**
